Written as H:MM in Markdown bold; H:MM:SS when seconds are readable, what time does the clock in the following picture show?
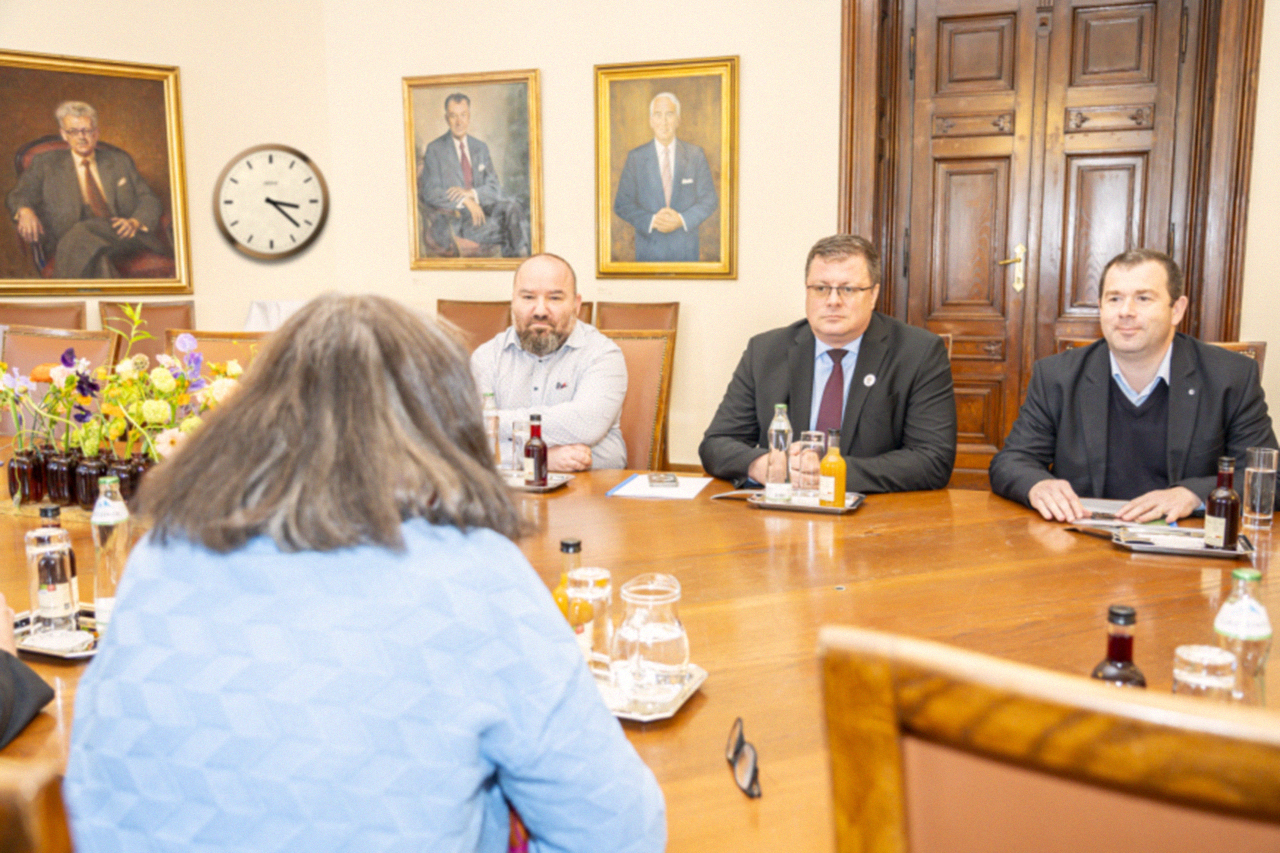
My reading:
**3:22**
